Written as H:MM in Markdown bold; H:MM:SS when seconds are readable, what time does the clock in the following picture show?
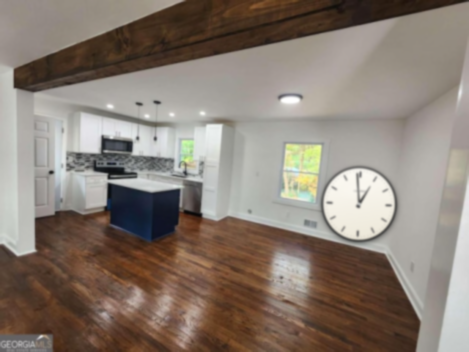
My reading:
**12:59**
